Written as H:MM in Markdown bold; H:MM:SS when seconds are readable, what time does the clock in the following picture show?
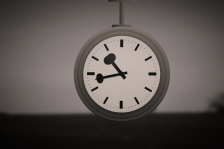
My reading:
**10:43**
